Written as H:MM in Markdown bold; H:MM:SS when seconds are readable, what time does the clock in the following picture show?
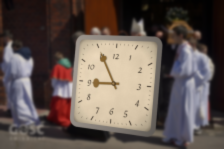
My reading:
**8:55**
